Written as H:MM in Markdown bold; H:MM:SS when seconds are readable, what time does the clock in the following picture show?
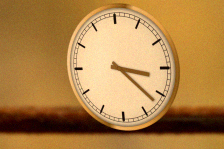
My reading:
**3:22**
